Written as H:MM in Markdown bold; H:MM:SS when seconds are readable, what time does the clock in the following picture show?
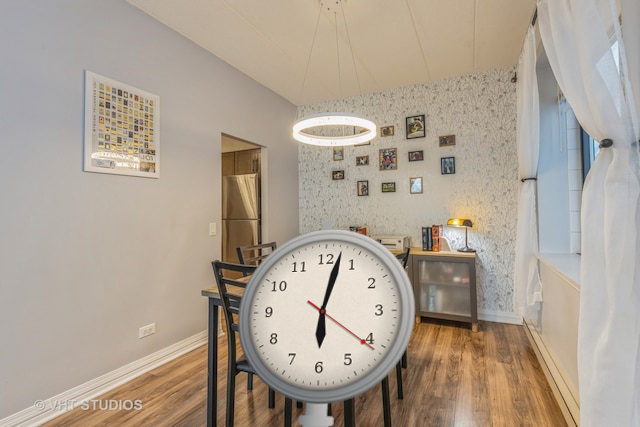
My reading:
**6:02:21**
